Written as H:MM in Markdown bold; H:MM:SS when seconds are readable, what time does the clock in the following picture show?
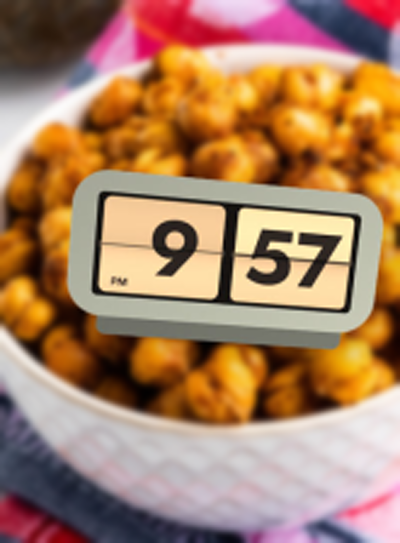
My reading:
**9:57**
